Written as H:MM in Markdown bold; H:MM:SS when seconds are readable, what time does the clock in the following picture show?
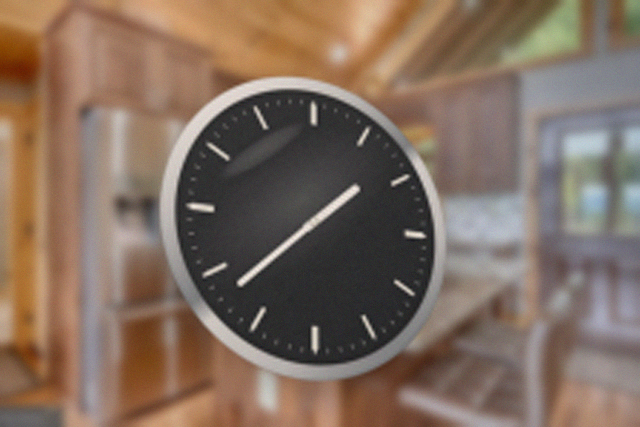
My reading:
**1:38**
